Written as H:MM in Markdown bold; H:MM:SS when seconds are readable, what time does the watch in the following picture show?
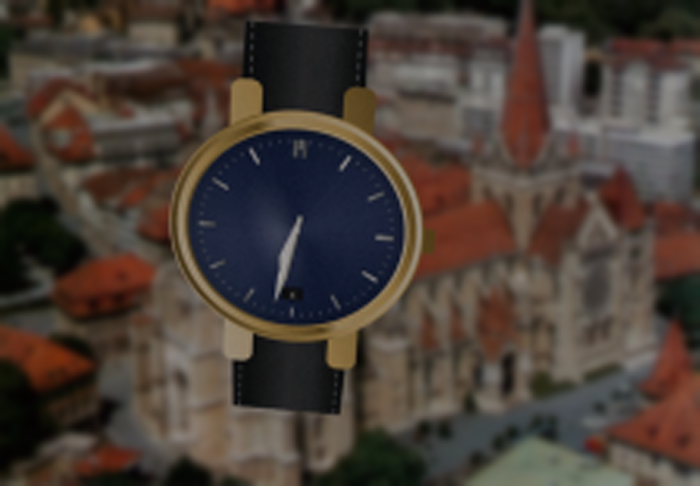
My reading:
**6:32**
